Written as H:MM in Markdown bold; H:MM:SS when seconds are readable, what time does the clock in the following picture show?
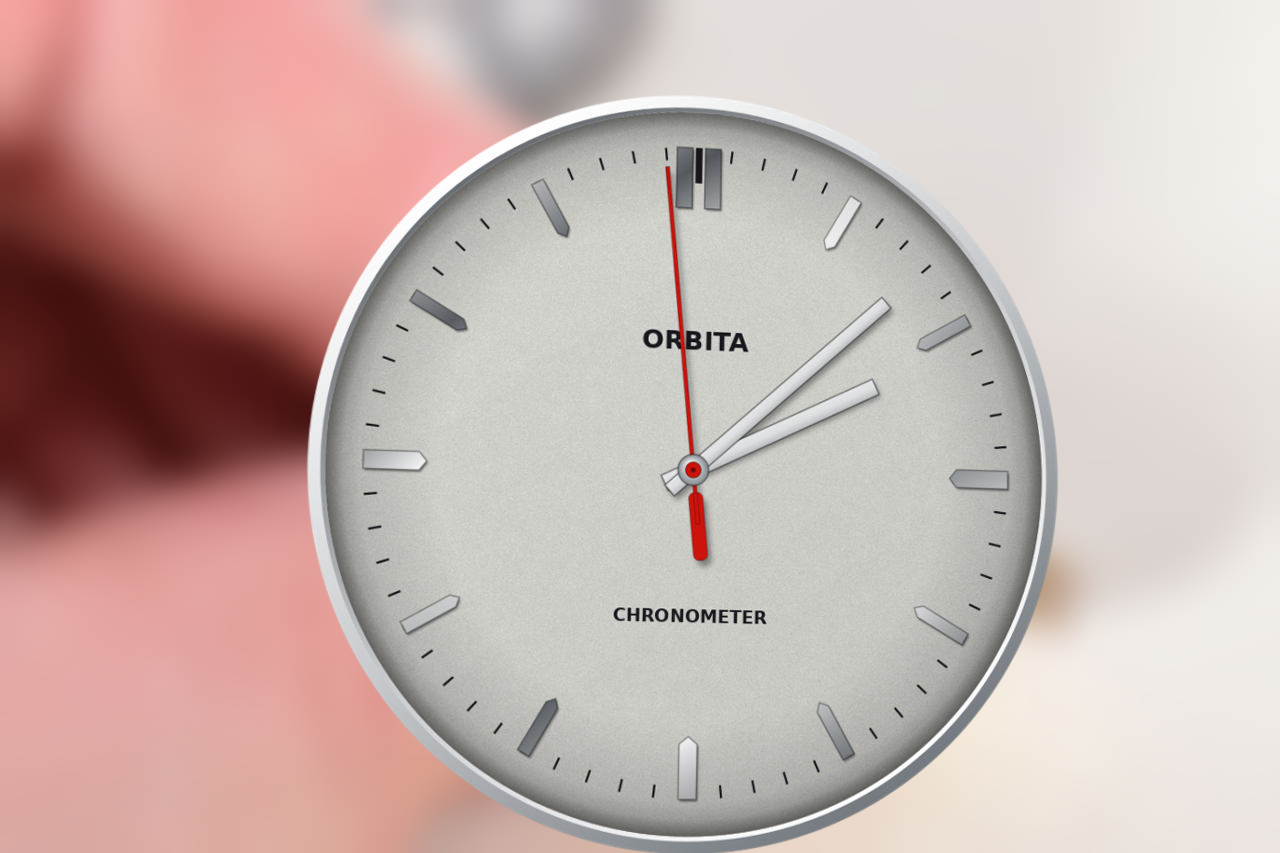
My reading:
**2:07:59**
